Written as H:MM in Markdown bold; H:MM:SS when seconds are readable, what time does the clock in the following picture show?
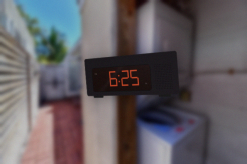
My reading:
**6:25**
